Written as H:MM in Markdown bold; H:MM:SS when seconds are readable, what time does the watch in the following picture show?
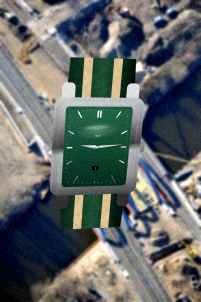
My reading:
**9:14**
